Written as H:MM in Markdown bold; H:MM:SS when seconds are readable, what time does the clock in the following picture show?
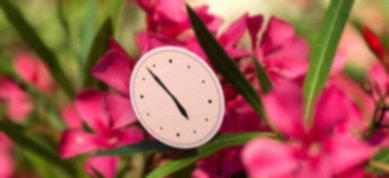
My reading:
**4:53**
